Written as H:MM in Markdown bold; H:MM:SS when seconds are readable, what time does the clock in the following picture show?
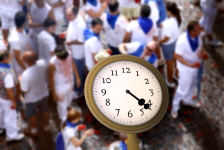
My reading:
**4:22**
